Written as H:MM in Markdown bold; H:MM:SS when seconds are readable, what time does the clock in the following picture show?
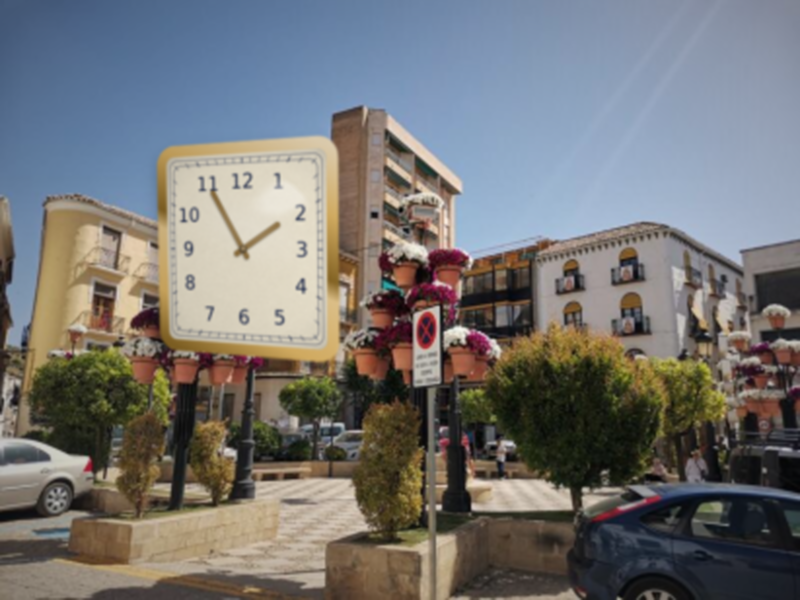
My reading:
**1:55**
